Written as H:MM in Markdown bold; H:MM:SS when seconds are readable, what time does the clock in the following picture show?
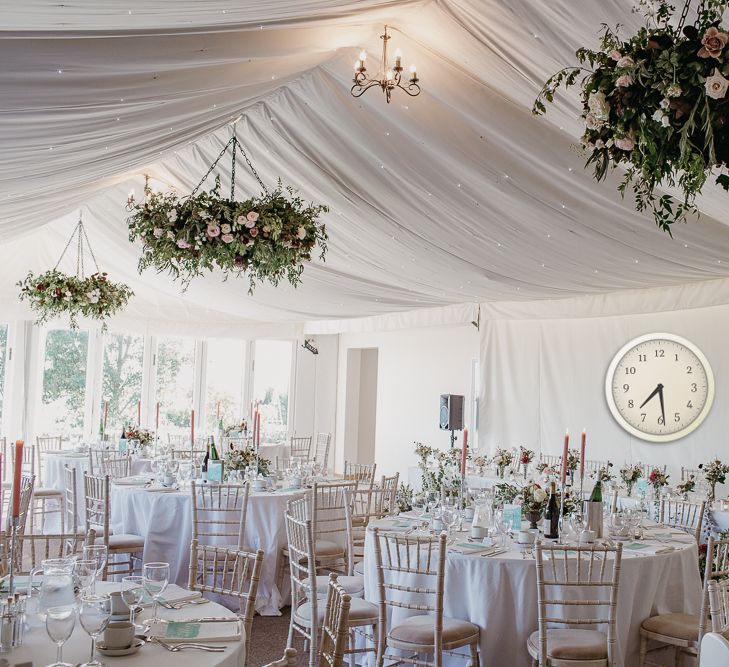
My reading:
**7:29**
